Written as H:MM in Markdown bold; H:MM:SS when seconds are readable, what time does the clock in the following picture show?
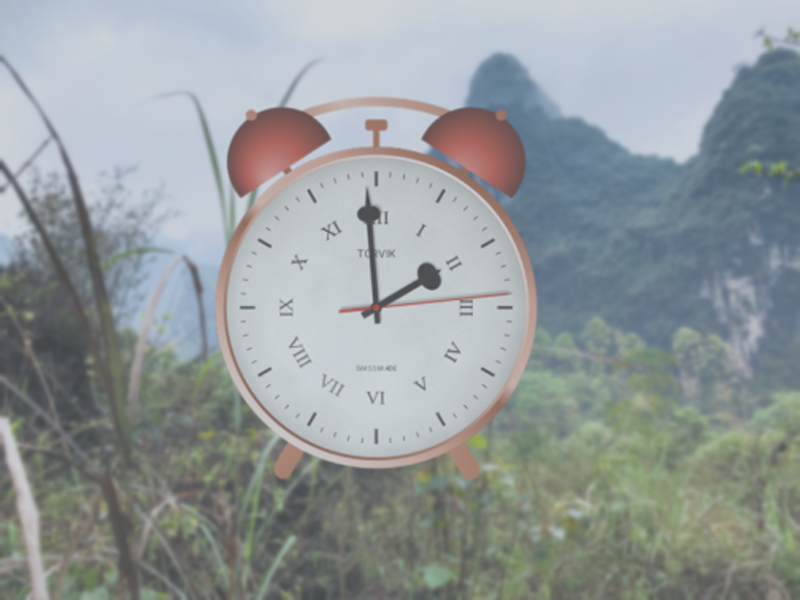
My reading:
**1:59:14**
